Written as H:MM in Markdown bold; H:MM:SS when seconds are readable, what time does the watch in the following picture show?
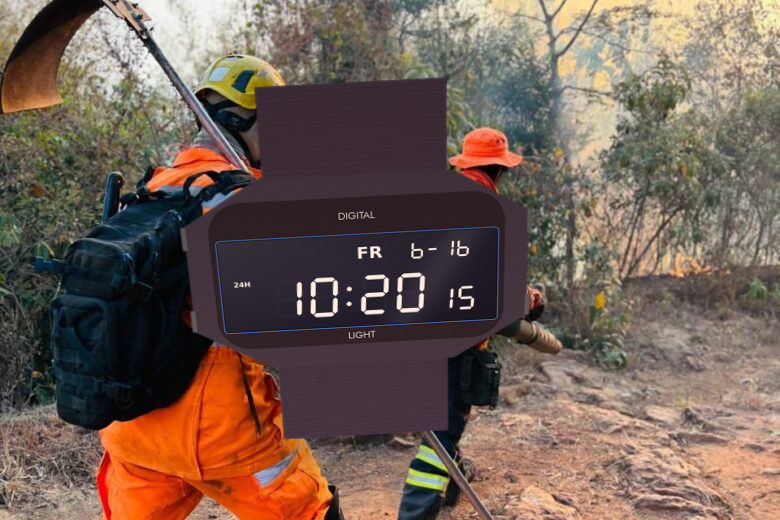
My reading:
**10:20:15**
